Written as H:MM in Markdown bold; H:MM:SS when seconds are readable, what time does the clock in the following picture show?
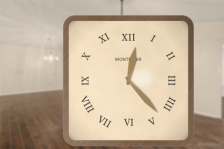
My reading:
**12:23**
